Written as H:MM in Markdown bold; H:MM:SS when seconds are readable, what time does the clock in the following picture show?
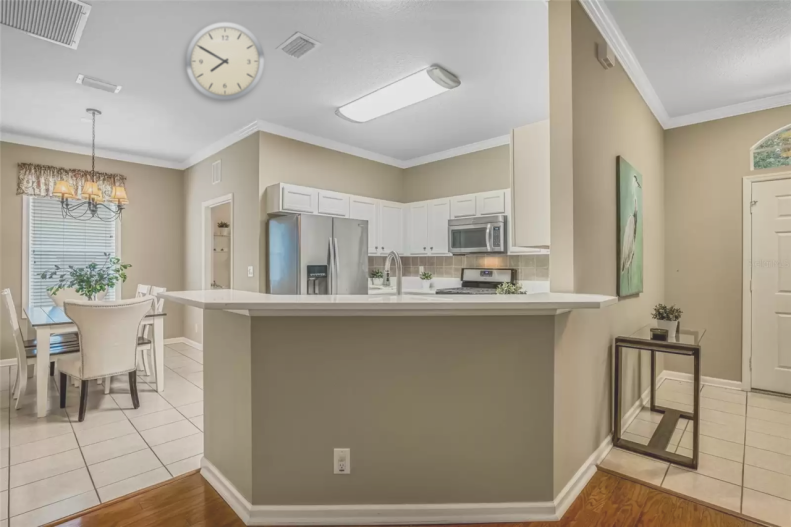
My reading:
**7:50**
